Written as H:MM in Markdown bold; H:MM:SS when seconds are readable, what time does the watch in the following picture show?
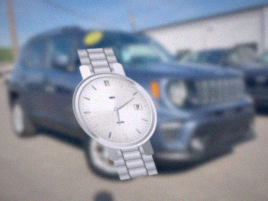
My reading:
**6:11**
